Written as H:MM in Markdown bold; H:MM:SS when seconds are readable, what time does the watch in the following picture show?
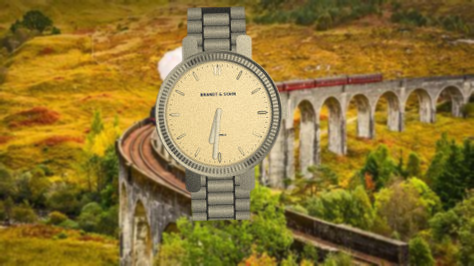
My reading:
**6:31**
